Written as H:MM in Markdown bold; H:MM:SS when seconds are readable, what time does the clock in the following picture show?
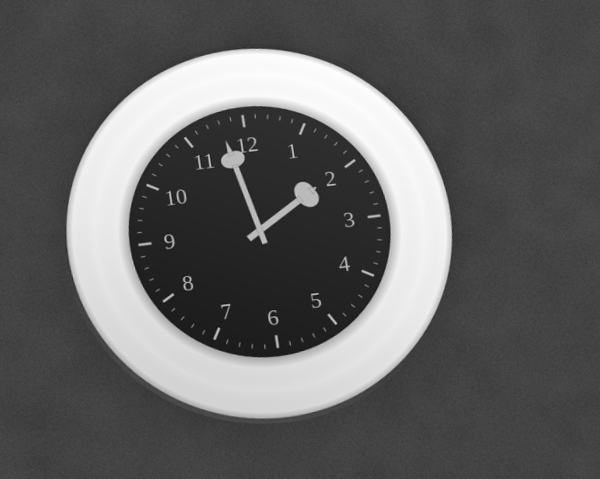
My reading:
**1:58**
